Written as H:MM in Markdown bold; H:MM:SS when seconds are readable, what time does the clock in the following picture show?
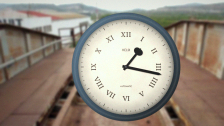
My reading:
**1:17**
